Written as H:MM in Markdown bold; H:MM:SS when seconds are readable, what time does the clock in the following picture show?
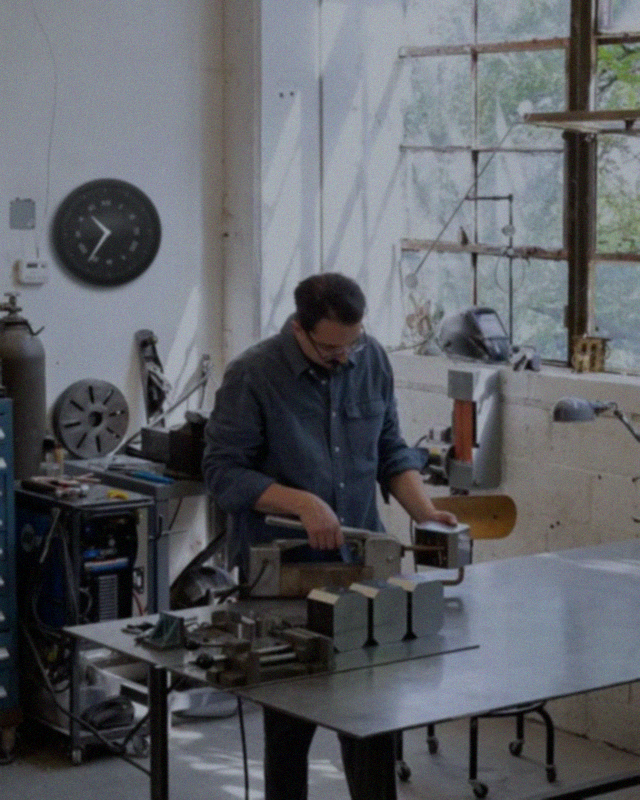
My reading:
**10:36**
